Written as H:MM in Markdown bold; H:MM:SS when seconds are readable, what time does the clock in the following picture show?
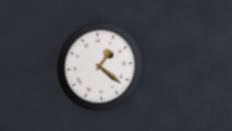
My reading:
**1:22**
